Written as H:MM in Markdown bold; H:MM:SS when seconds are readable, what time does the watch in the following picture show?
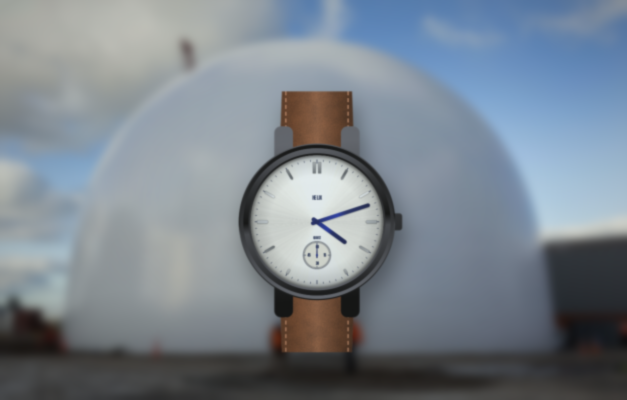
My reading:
**4:12**
